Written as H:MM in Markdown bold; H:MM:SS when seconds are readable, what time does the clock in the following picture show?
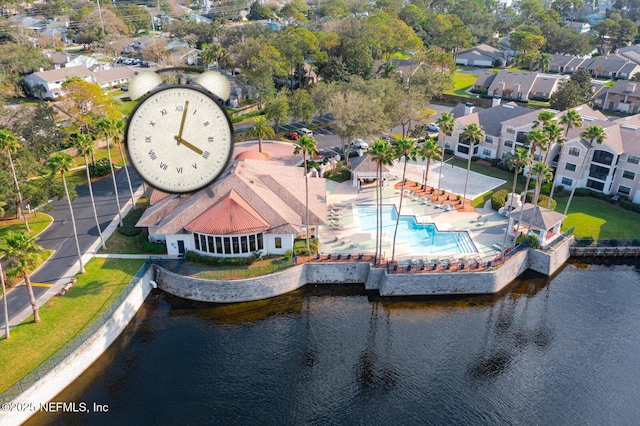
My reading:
**4:02**
